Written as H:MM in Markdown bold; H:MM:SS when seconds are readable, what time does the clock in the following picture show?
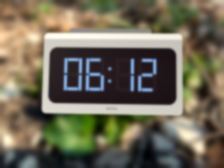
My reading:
**6:12**
